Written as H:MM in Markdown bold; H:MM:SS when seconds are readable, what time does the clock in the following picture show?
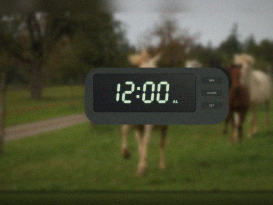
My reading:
**12:00**
